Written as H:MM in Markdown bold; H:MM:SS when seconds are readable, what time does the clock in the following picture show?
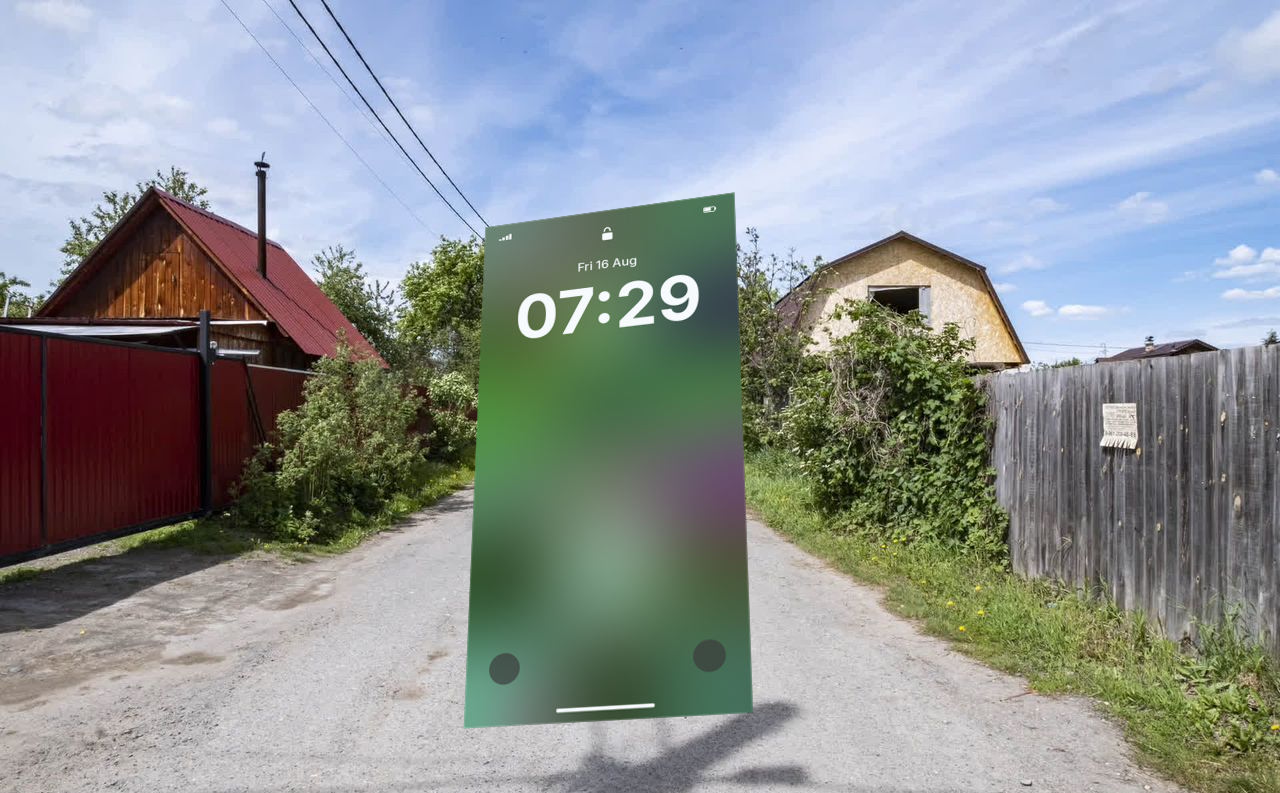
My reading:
**7:29**
